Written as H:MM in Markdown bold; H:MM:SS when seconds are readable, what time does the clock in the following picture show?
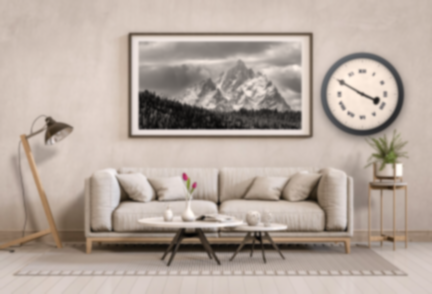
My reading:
**3:50**
